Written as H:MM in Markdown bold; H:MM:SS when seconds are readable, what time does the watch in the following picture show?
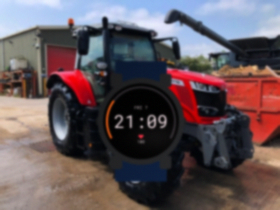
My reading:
**21:09**
